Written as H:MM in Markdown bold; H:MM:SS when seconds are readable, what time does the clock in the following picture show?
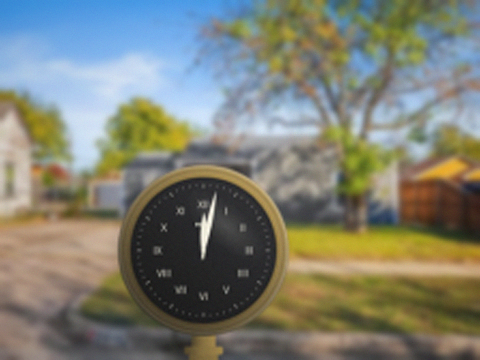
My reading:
**12:02**
